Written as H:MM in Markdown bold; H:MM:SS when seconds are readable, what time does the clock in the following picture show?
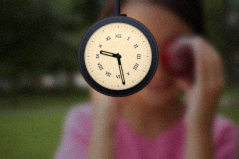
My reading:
**9:28**
